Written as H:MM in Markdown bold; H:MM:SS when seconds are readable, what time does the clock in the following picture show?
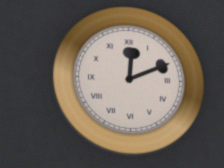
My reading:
**12:11**
